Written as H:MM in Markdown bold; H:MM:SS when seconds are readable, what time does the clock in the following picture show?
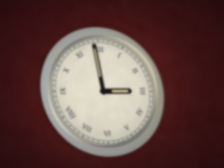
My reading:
**2:59**
